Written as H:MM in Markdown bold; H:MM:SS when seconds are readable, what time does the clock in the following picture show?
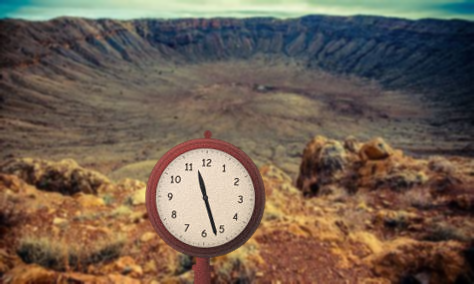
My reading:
**11:27**
